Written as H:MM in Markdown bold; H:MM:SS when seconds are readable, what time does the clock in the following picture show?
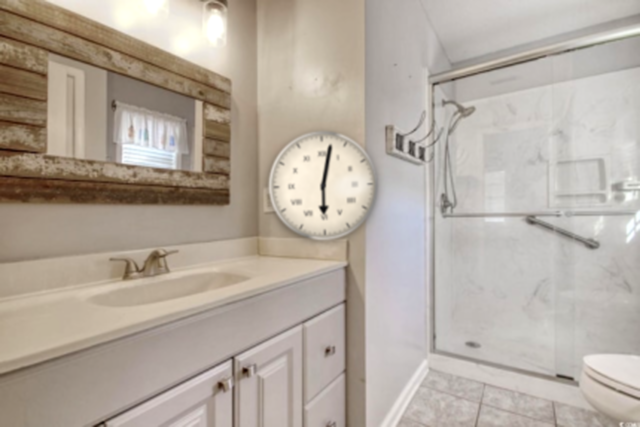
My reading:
**6:02**
